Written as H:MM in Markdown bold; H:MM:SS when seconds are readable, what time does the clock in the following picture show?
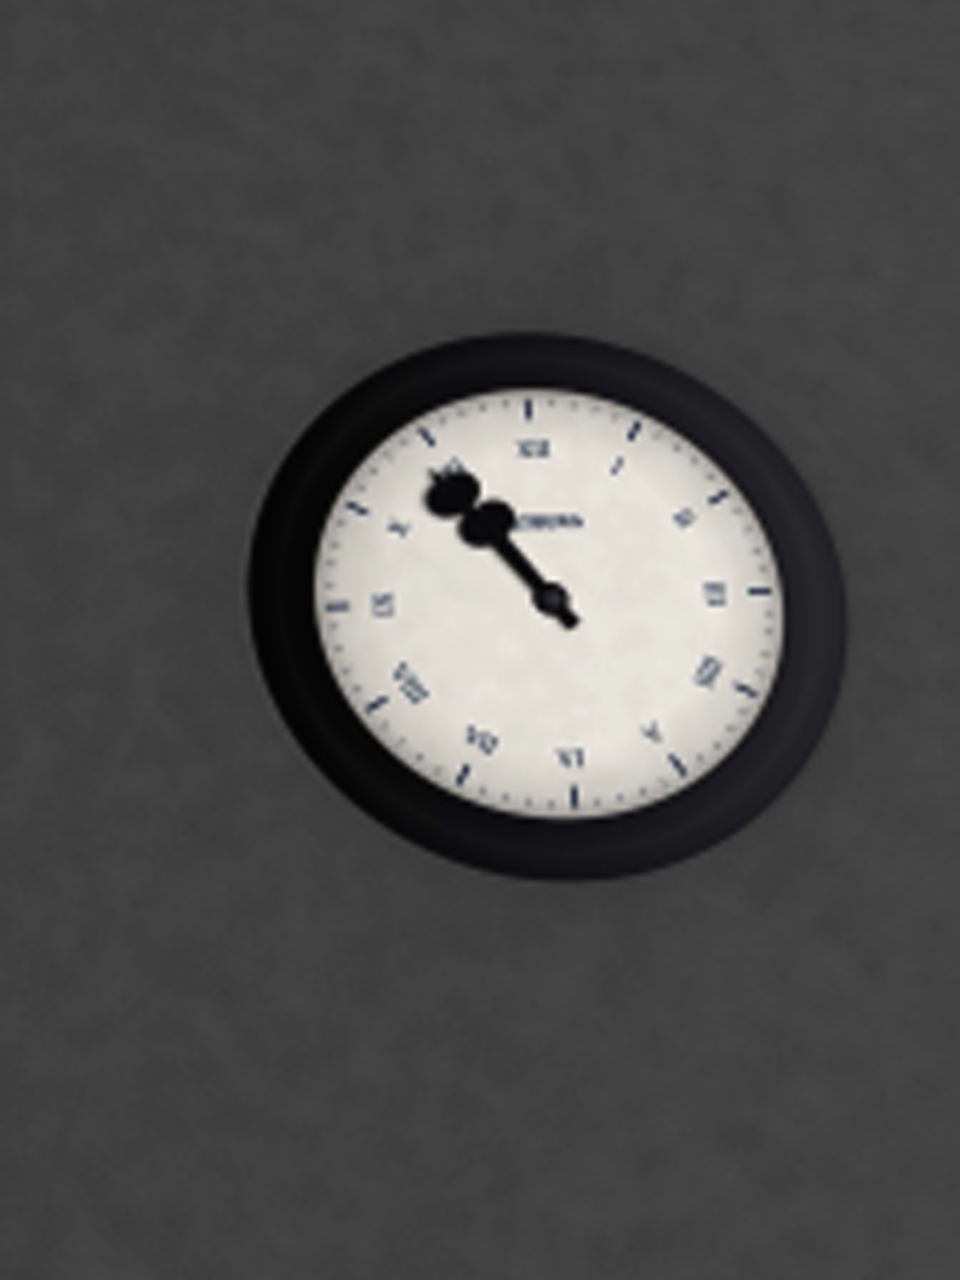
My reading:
**10:54**
